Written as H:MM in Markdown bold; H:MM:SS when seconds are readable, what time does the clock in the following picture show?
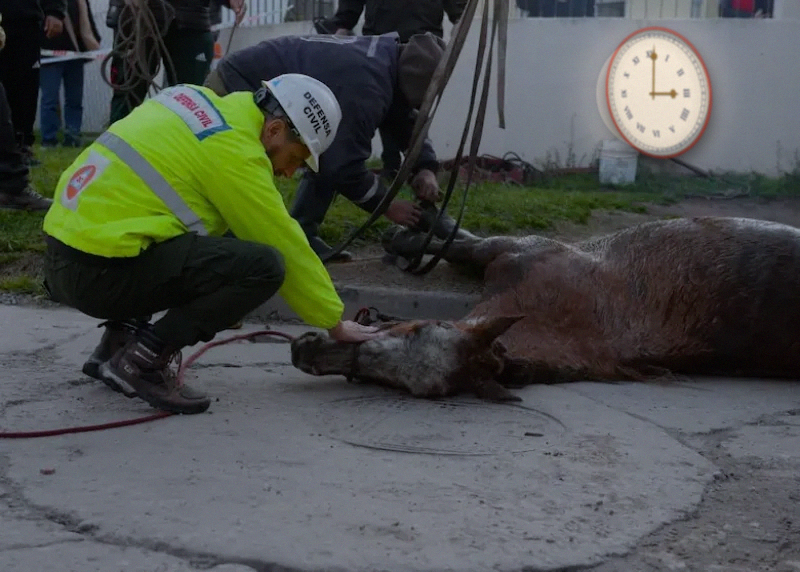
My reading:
**3:01**
